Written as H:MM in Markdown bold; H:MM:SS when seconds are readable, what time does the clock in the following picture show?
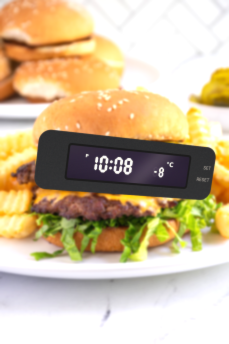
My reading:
**10:08**
